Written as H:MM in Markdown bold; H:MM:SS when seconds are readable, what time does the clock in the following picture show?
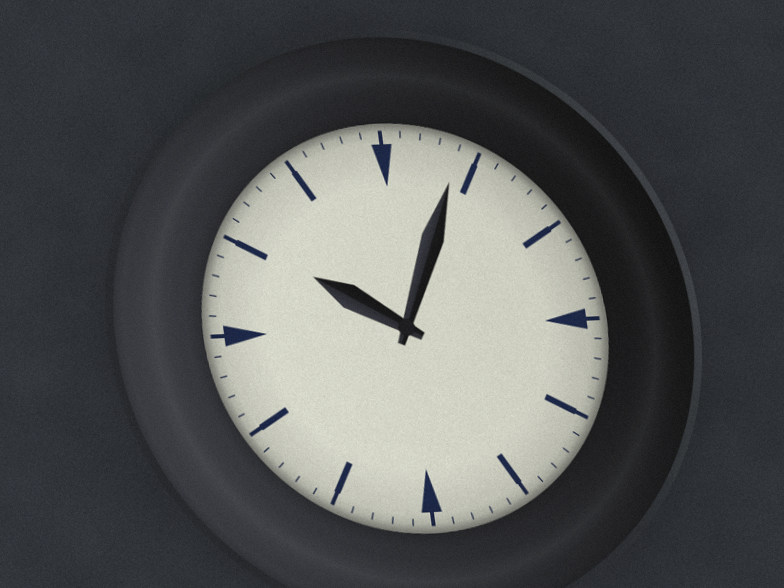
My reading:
**10:04**
